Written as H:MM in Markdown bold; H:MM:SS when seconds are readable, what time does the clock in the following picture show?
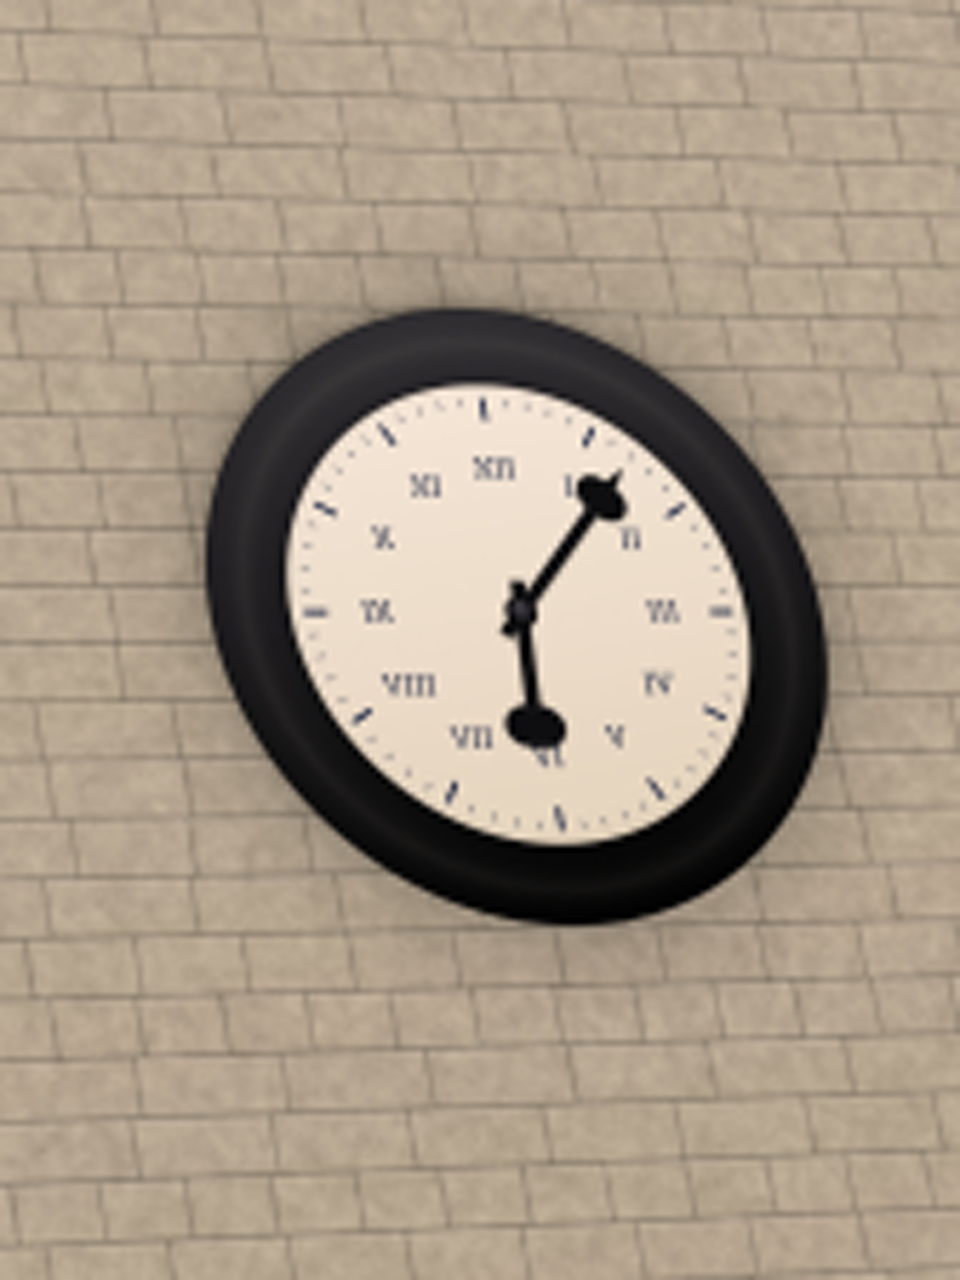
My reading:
**6:07**
